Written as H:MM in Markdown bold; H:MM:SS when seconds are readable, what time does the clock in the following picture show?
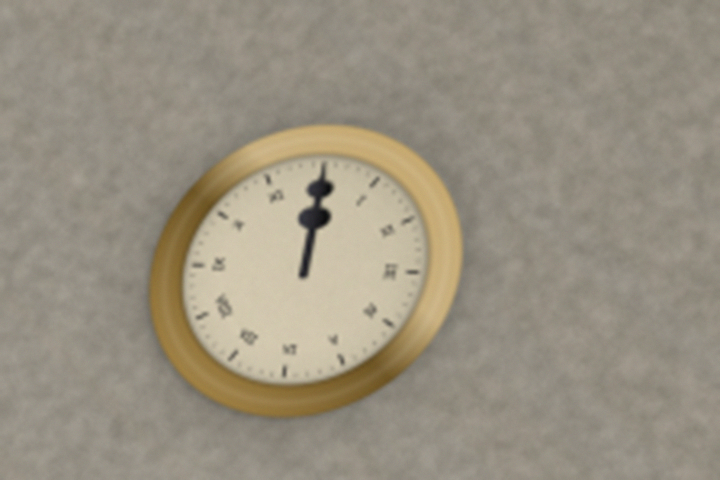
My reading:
**12:00**
